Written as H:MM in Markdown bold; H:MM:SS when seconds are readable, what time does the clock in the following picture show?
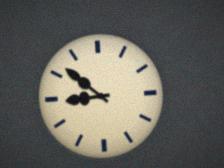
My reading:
**8:52**
